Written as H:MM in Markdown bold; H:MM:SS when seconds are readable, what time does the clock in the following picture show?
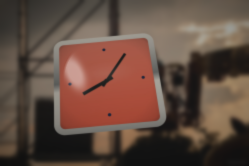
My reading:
**8:06**
